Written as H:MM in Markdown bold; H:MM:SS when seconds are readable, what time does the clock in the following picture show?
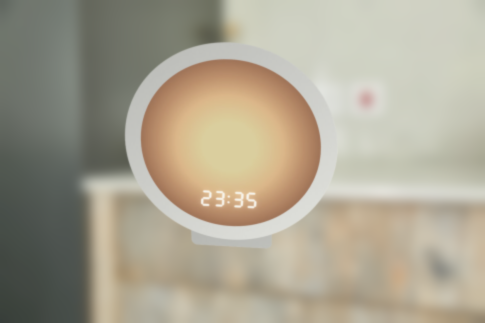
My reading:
**23:35**
